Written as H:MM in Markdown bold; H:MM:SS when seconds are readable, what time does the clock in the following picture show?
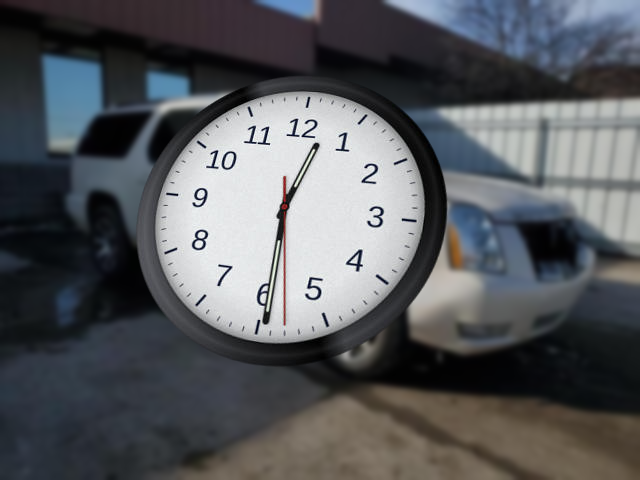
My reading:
**12:29:28**
